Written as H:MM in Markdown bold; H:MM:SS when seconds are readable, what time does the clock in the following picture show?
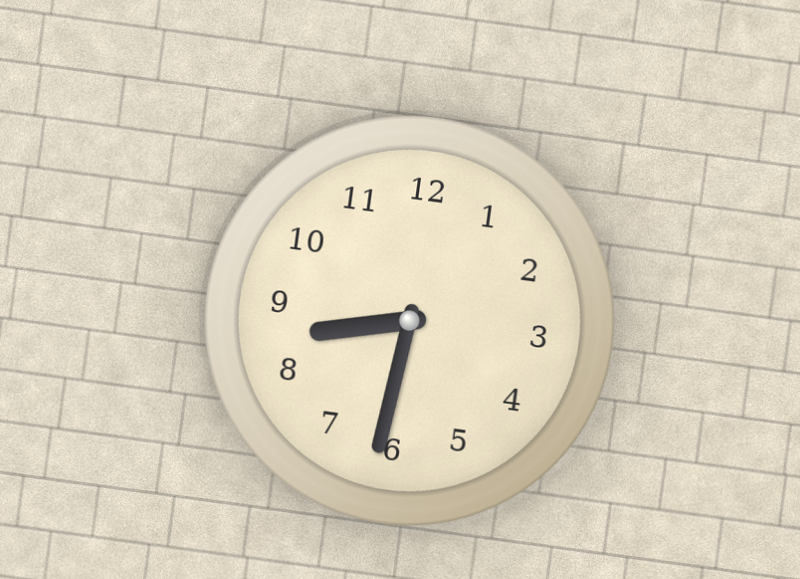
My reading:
**8:31**
